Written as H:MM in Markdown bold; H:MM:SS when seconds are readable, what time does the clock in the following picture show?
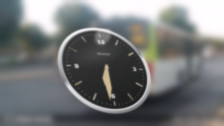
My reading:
**6:31**
